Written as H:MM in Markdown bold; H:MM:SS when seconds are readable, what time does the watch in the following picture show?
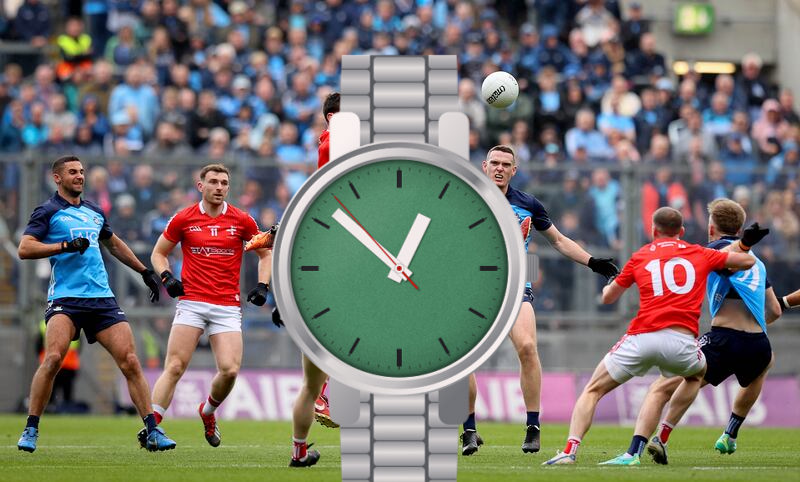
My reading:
**12:51:53**
